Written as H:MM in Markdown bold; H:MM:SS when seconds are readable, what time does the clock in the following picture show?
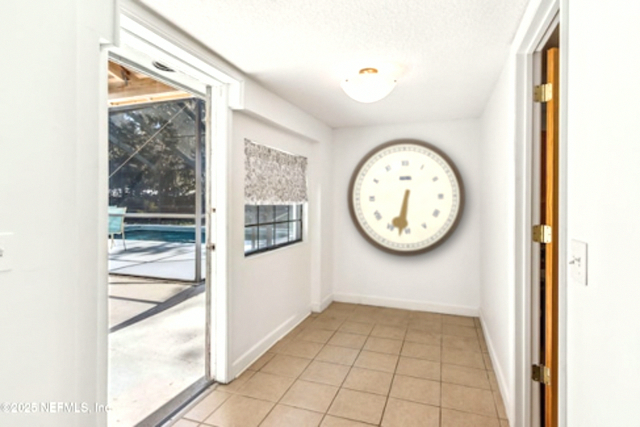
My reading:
**6:32**
